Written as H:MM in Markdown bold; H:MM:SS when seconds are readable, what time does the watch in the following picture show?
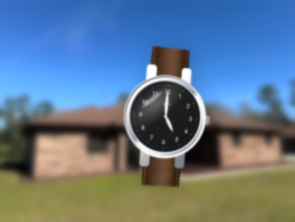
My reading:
**5:00**
